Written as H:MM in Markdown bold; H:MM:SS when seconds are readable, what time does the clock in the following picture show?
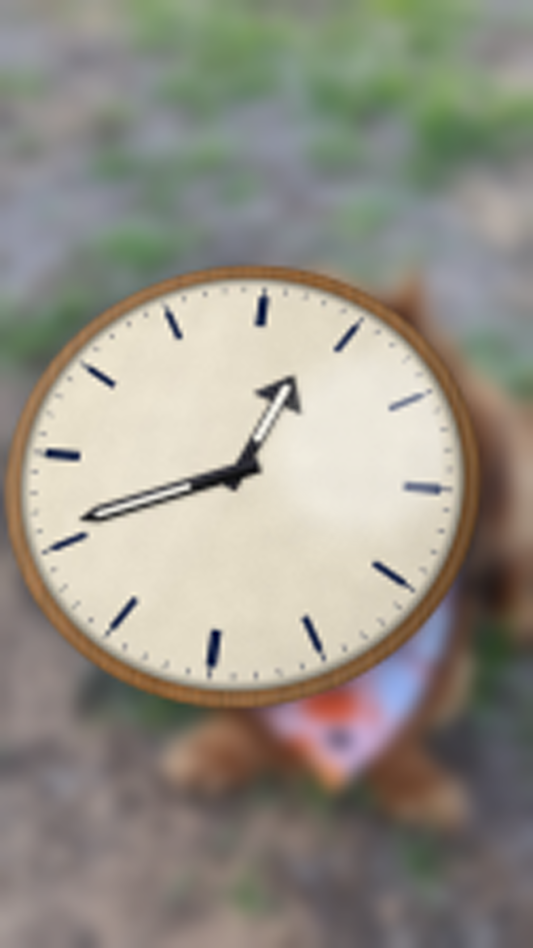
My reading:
**12:41**
